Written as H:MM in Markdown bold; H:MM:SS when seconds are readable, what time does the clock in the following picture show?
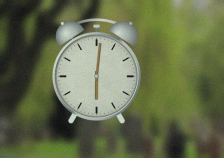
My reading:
**6:01**
